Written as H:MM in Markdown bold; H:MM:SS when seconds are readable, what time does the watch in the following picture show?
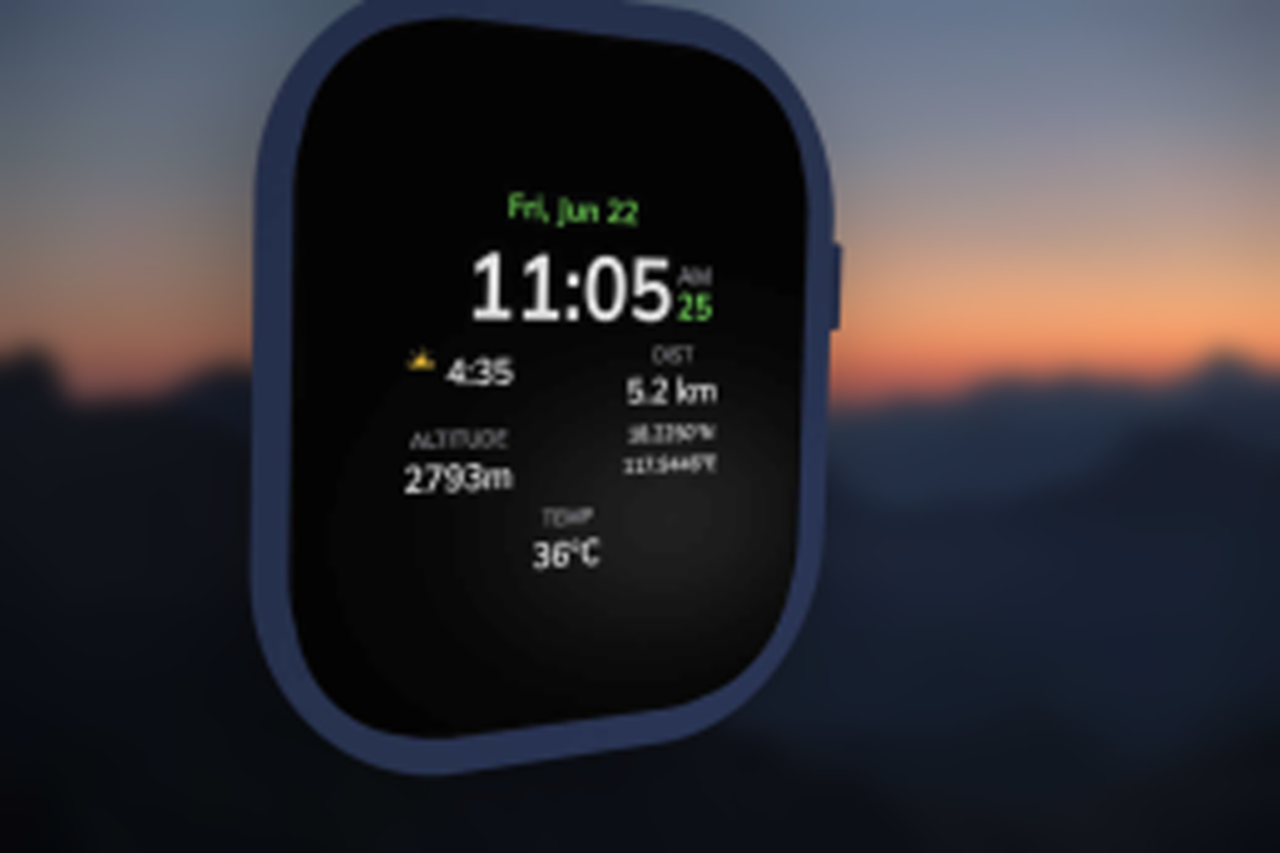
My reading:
**11:05**
